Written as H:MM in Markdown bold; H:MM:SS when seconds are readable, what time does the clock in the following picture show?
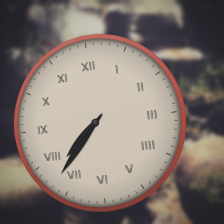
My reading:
**7:37**
